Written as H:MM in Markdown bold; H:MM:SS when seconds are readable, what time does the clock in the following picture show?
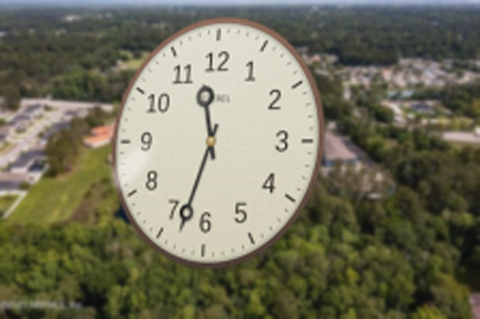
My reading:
**11:33**
